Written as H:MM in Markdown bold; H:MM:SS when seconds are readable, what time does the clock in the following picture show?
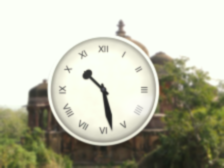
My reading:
**10:28**
